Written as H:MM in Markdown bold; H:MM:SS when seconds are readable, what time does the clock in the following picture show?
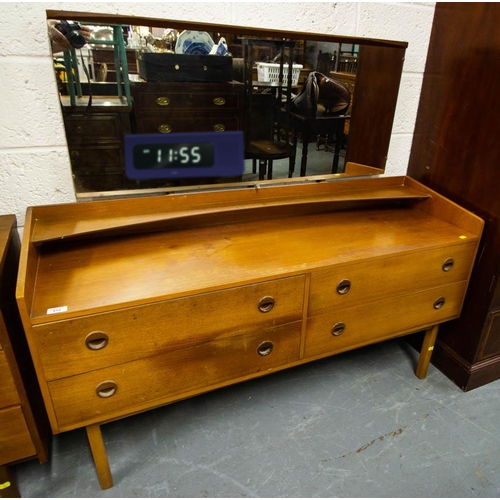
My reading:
**11:55**
